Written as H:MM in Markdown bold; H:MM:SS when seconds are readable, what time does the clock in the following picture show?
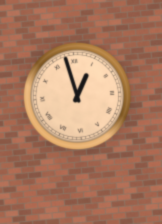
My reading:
**12:58**
